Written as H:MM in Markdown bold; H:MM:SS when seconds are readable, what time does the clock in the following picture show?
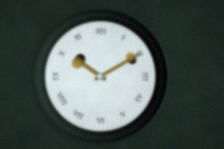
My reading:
**10:10**
